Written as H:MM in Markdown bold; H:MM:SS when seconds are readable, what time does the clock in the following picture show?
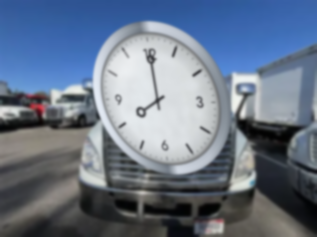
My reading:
**8:00**
